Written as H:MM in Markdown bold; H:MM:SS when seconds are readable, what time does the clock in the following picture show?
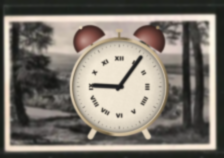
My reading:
**9:06**
